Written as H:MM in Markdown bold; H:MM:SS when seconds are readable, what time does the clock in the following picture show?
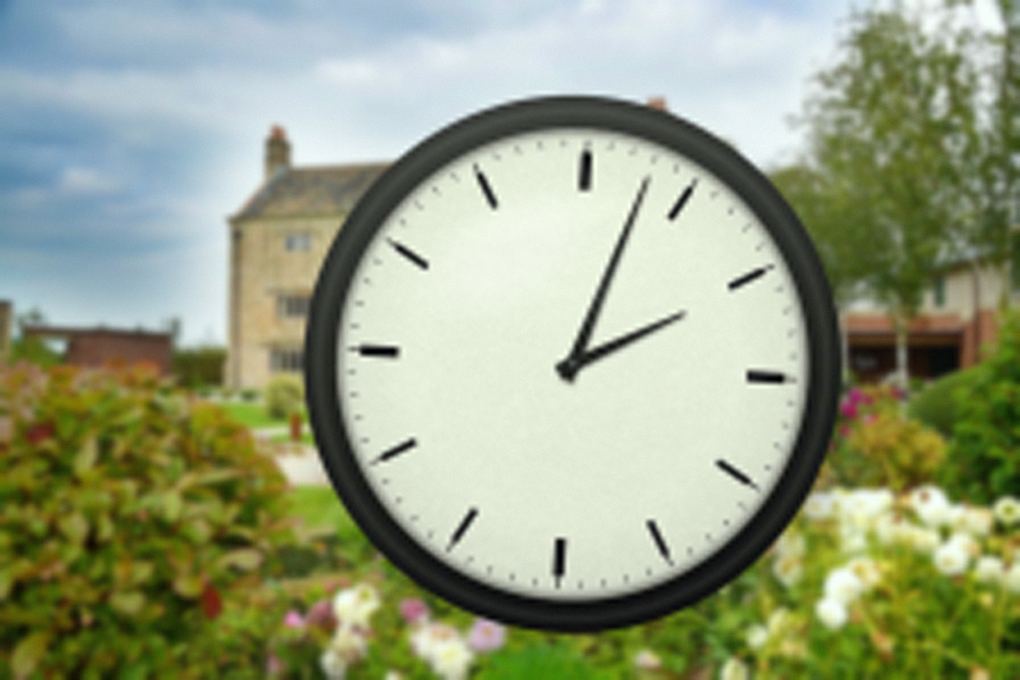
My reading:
**2:03**
